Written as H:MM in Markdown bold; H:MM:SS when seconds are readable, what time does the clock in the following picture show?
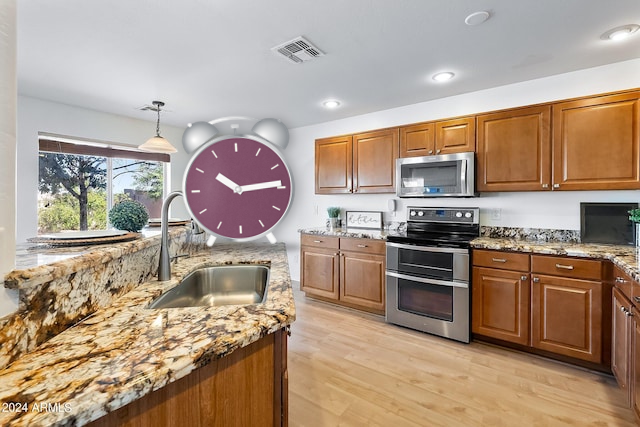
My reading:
**10:14**
